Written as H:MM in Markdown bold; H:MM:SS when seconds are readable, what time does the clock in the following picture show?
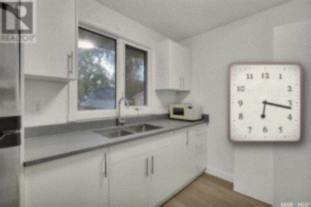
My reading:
**6:17**
